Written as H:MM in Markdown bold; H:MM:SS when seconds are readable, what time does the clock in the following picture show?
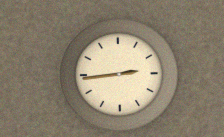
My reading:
**2:44**
